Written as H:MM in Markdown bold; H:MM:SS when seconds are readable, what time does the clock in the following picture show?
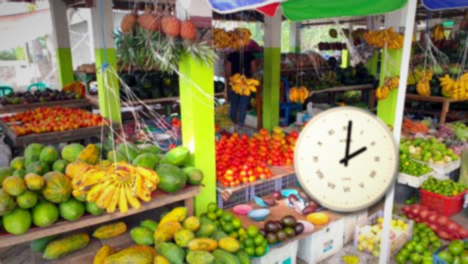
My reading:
**2:01**
